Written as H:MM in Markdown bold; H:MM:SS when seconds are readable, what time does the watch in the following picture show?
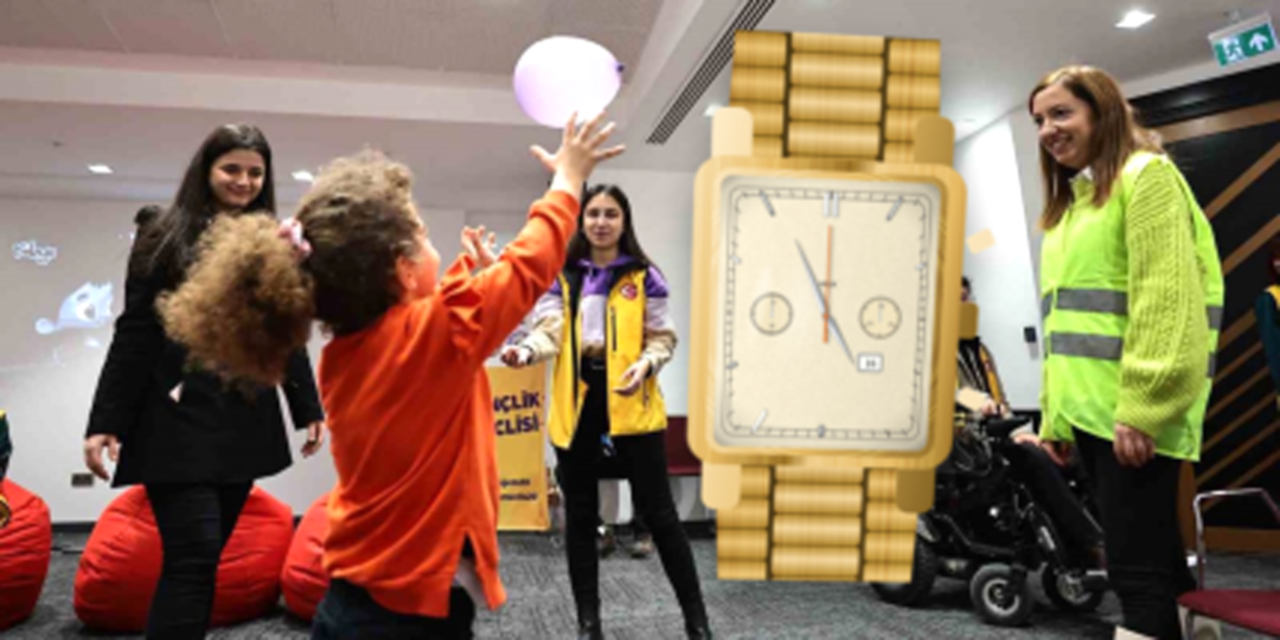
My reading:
**4:56**
